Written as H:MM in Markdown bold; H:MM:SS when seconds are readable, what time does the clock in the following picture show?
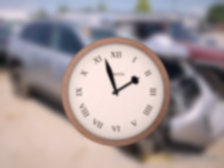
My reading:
**1:57**
